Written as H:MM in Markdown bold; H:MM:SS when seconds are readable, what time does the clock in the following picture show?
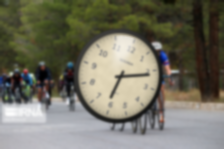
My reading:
**6:11**
